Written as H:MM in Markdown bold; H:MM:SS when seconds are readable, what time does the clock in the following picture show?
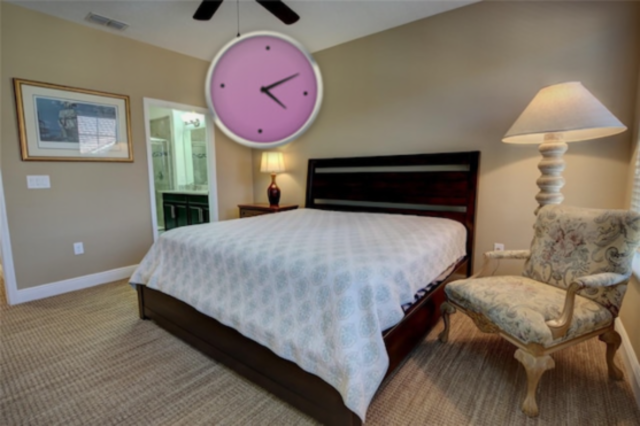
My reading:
**4:10**
